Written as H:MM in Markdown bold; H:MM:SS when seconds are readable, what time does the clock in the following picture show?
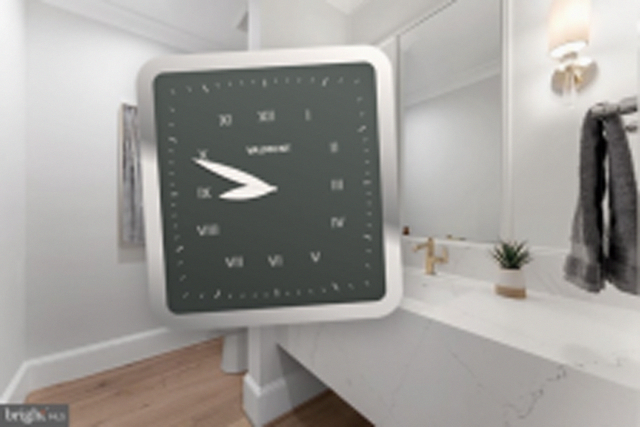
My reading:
**8:49**
